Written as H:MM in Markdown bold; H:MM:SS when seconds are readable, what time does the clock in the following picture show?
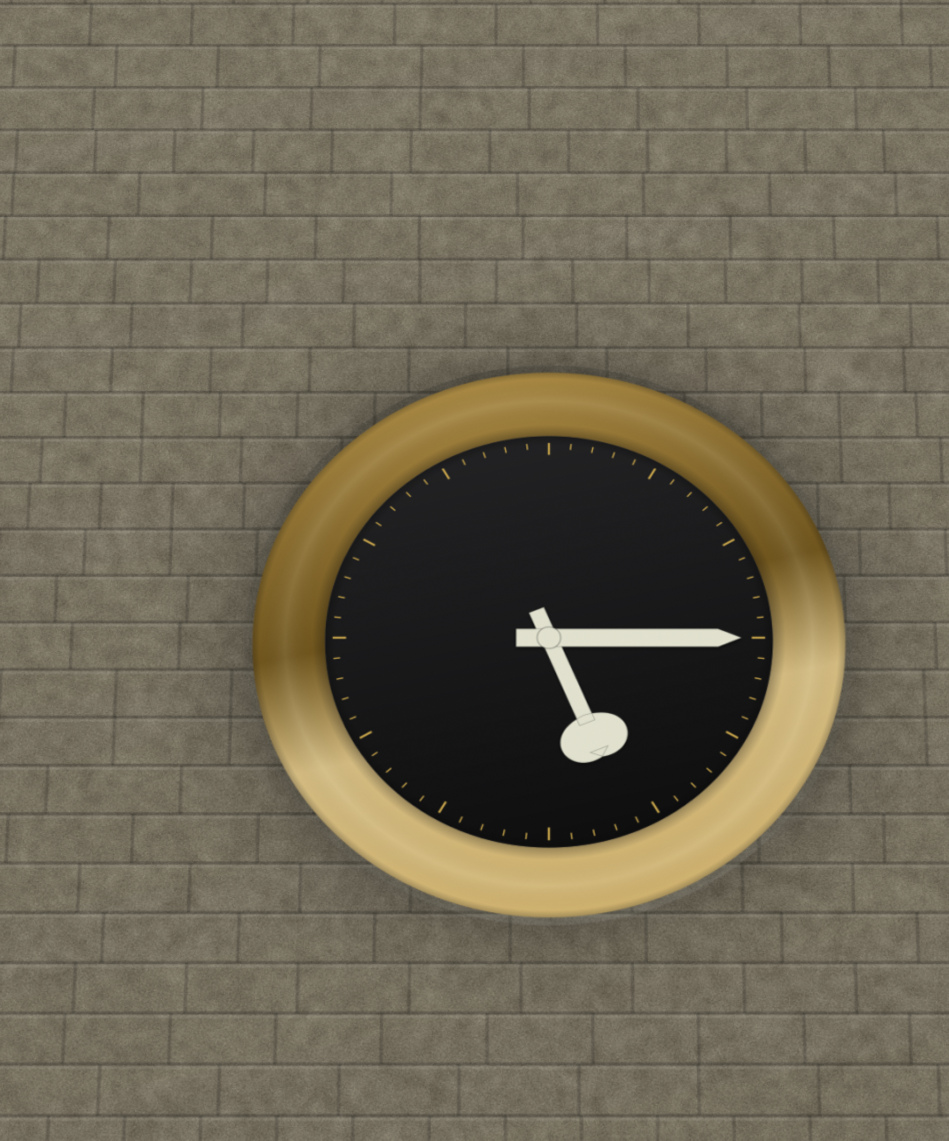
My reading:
**5:15**
